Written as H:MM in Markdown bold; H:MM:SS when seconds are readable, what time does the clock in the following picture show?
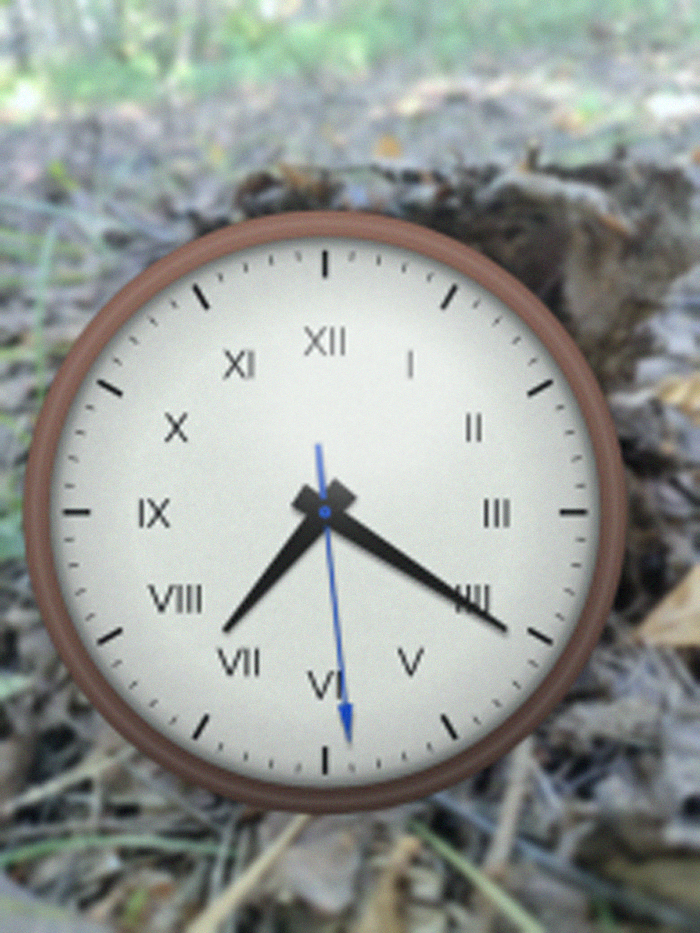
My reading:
**7:20:29**
